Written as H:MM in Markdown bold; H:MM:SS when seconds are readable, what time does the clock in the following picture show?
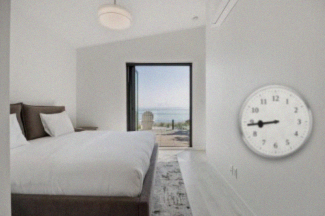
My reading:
**8:44**
